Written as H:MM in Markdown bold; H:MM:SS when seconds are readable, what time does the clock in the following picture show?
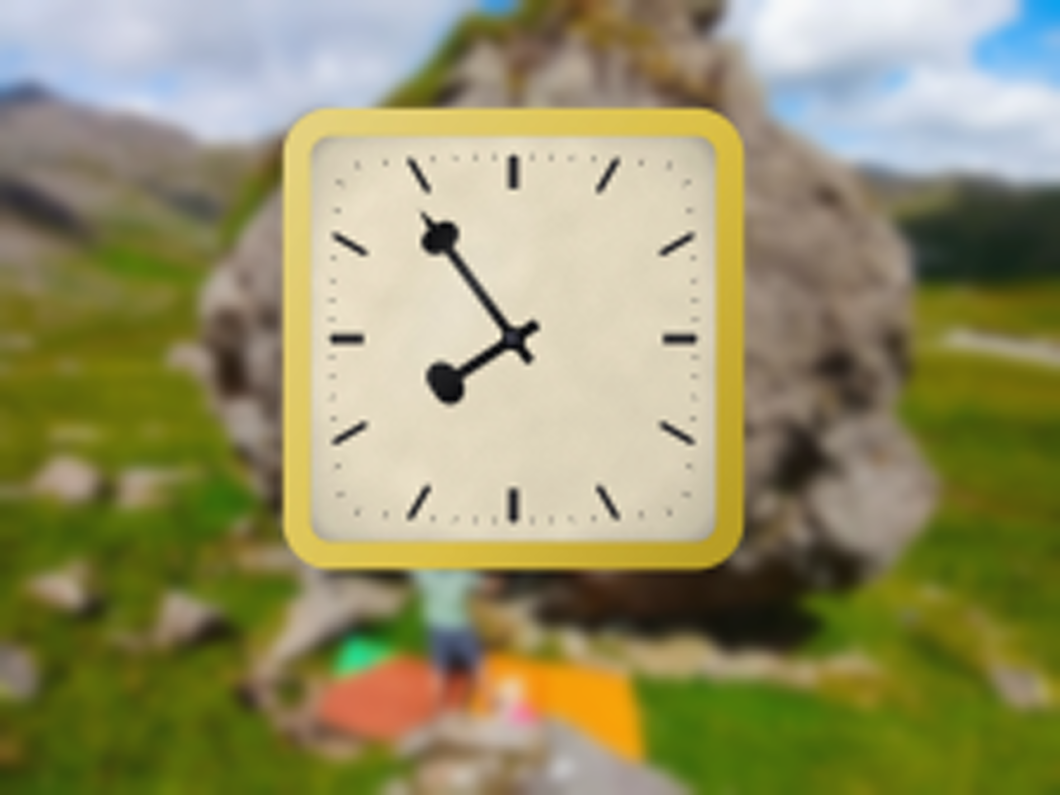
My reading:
**7:54**
